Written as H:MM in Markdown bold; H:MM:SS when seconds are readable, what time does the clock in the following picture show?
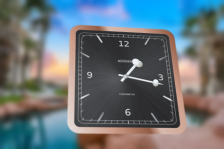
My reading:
**1:17**
